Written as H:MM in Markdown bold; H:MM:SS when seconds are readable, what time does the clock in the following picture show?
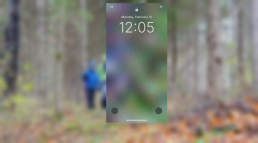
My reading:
**12:05**
